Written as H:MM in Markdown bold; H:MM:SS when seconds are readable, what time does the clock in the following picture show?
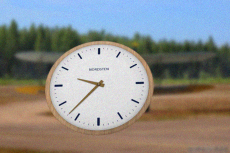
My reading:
**9:37**
